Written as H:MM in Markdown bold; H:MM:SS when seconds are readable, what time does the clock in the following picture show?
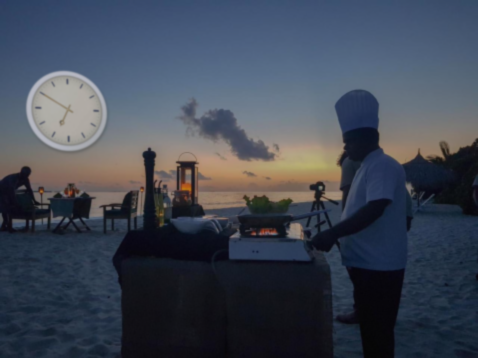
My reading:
**6:50**
